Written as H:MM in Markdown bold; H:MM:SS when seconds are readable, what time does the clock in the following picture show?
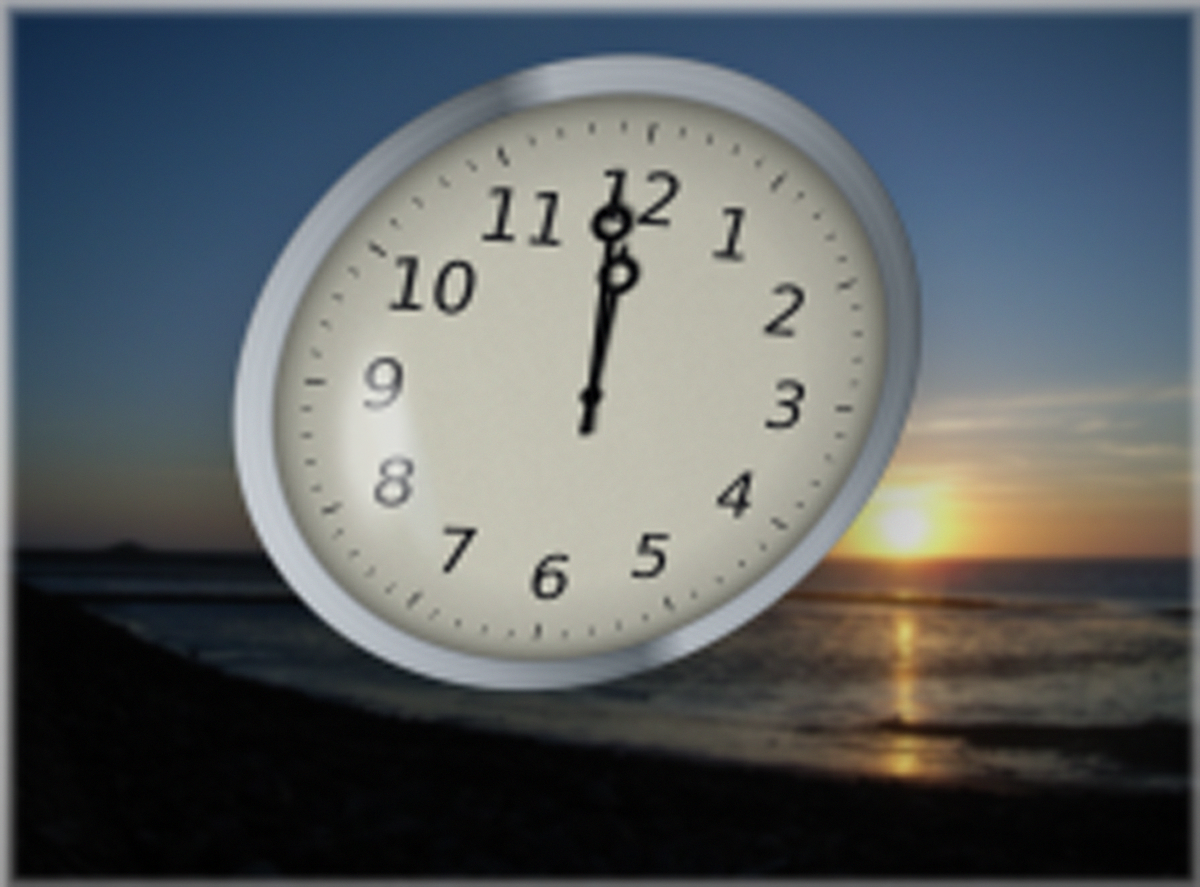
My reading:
**11:59**
